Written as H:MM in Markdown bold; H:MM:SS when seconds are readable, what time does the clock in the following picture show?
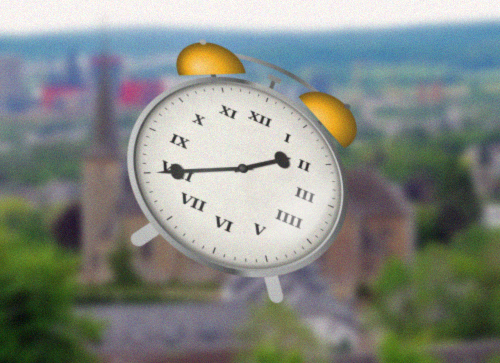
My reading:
**1:40**
